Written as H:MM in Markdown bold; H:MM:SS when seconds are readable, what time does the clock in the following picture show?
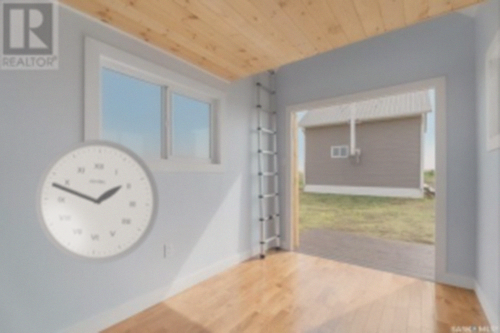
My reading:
**1:48**
